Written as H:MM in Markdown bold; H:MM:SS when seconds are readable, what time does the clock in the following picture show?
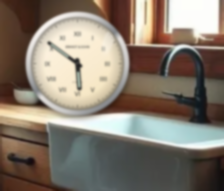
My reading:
**5:51**
